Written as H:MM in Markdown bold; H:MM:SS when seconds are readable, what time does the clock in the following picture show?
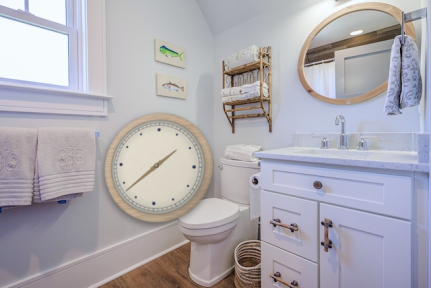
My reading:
**1:38**
